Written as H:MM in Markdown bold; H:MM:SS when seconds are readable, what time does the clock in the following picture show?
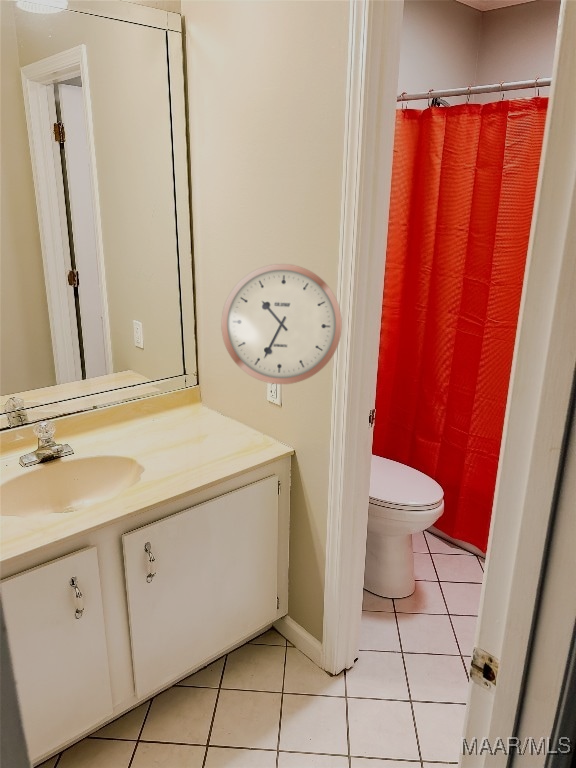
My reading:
**10:34**
